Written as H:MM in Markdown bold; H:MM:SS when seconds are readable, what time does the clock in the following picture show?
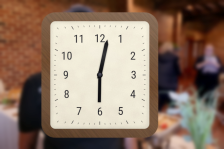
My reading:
**6:02**
